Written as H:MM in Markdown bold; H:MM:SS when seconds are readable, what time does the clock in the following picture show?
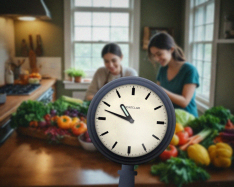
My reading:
**10:48**
